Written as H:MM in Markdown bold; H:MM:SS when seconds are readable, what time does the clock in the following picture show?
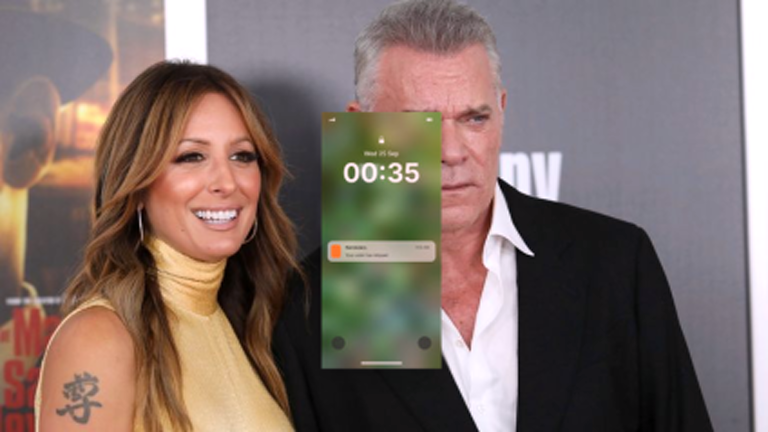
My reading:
**0:35**
